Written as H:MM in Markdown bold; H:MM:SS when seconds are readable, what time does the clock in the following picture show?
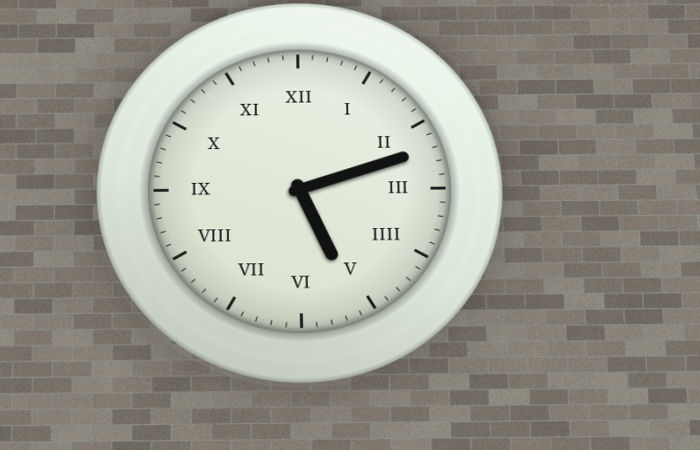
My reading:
**5:12**
